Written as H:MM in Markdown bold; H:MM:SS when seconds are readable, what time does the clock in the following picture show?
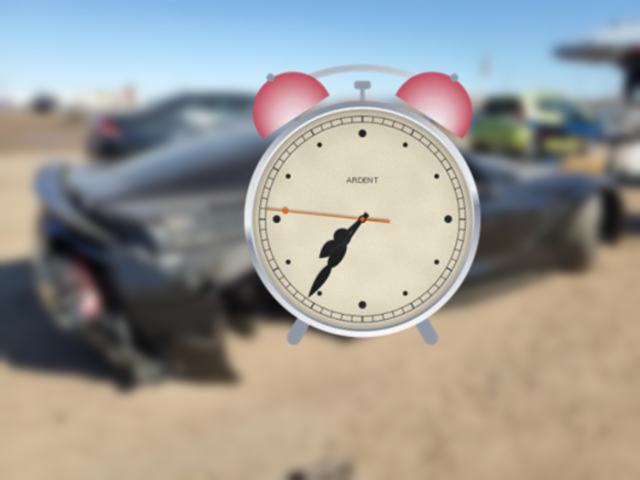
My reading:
**7:35:46**
